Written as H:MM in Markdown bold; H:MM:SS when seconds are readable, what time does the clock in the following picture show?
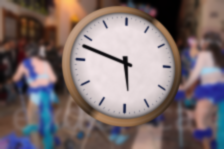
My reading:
**5:48**
